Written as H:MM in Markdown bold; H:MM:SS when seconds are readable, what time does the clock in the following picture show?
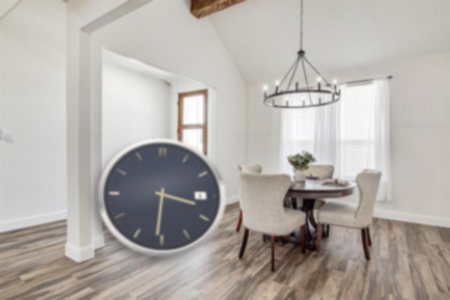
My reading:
**3:31**
